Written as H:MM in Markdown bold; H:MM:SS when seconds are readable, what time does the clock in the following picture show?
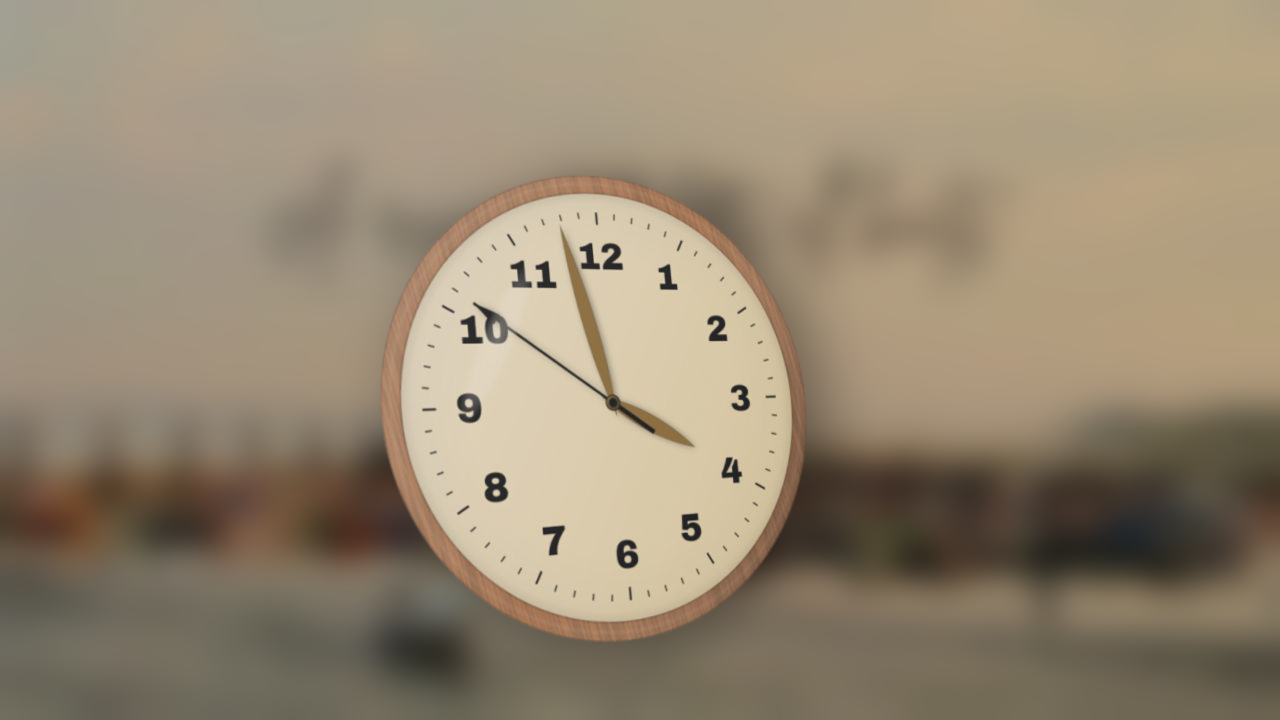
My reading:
**3:57:51**
